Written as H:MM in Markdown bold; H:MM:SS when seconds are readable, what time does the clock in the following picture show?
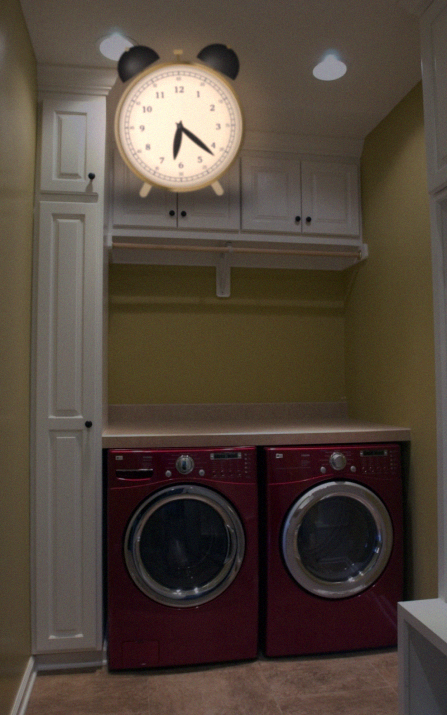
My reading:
**6:22**
